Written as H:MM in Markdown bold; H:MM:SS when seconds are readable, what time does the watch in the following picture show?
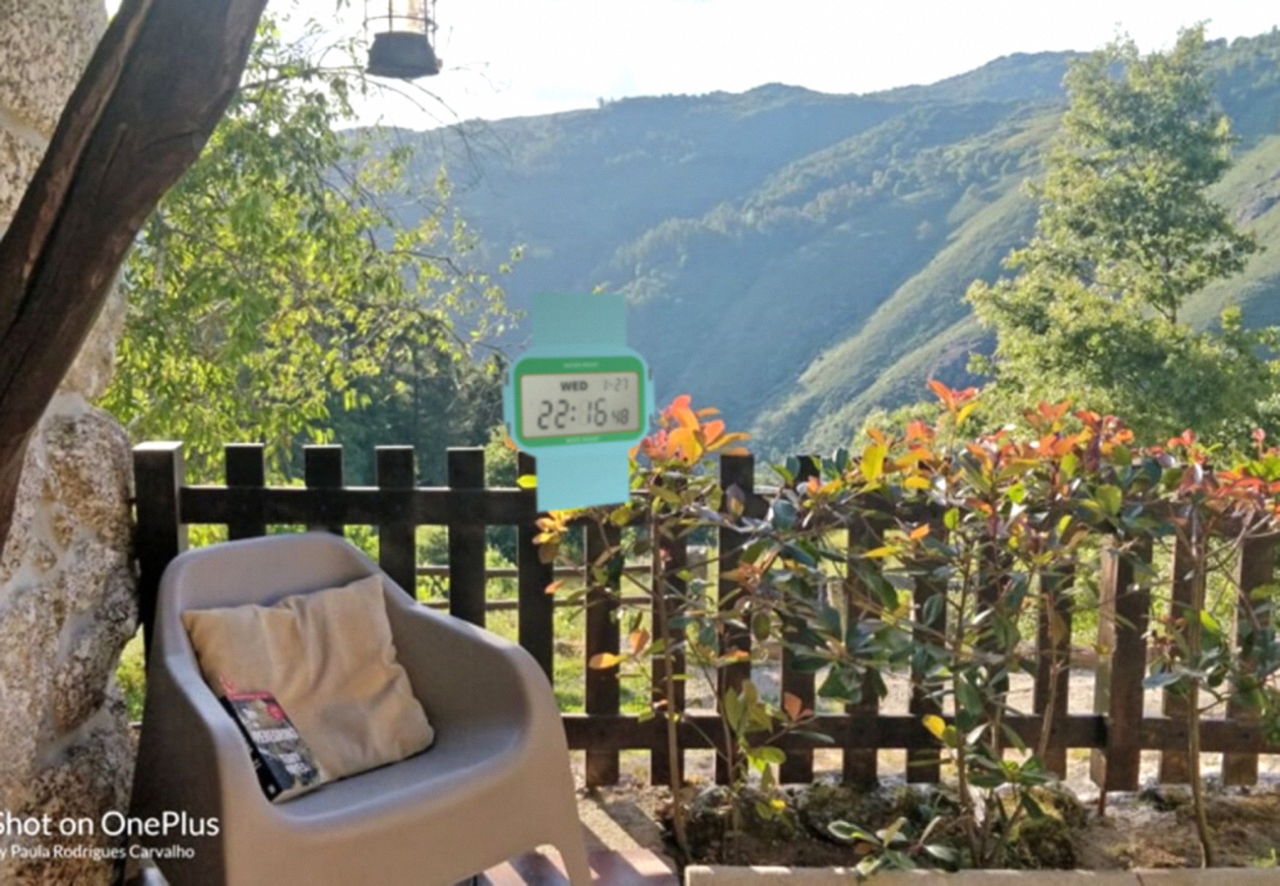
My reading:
**22:16:48**
